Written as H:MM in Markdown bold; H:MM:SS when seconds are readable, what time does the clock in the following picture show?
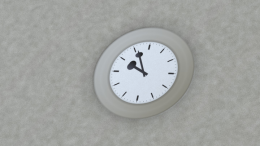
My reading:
**9:56**
